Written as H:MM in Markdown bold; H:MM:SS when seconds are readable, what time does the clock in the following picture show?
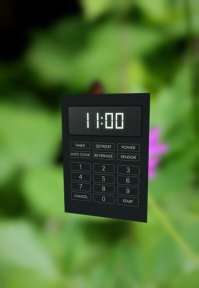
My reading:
**11:00**
